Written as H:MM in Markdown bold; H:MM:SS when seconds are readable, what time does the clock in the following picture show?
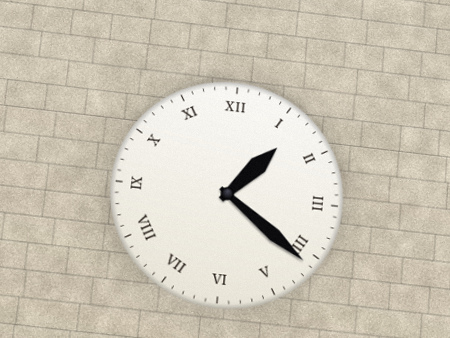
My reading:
**1:21**
